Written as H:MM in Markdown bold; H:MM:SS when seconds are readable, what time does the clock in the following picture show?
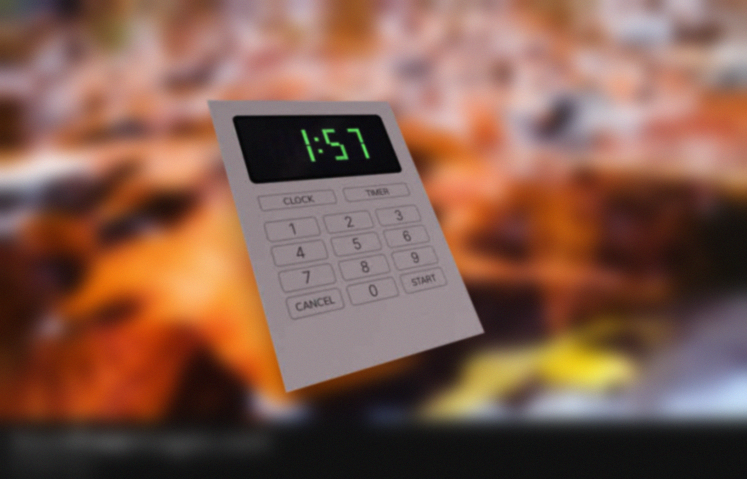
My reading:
**1:57**
